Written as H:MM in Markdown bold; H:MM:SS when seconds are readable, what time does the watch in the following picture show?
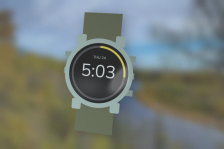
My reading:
**5:03**
